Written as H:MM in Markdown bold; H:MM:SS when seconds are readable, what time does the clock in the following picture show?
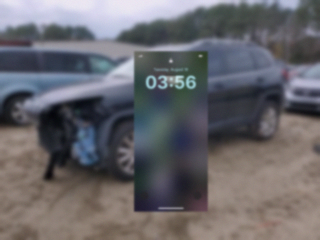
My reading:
**3:56**
